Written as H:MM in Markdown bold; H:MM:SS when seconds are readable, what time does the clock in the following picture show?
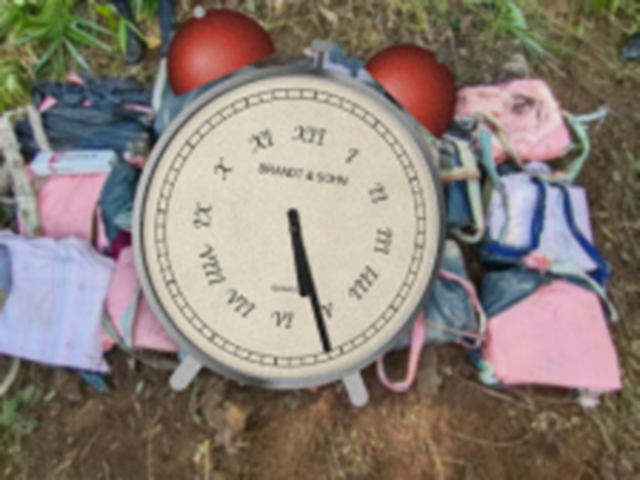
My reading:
**5:26**
